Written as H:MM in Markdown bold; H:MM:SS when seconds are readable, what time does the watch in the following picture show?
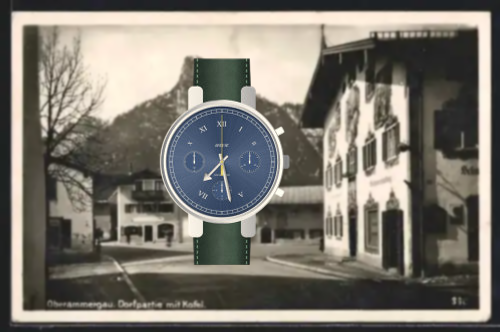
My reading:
**7:28**
